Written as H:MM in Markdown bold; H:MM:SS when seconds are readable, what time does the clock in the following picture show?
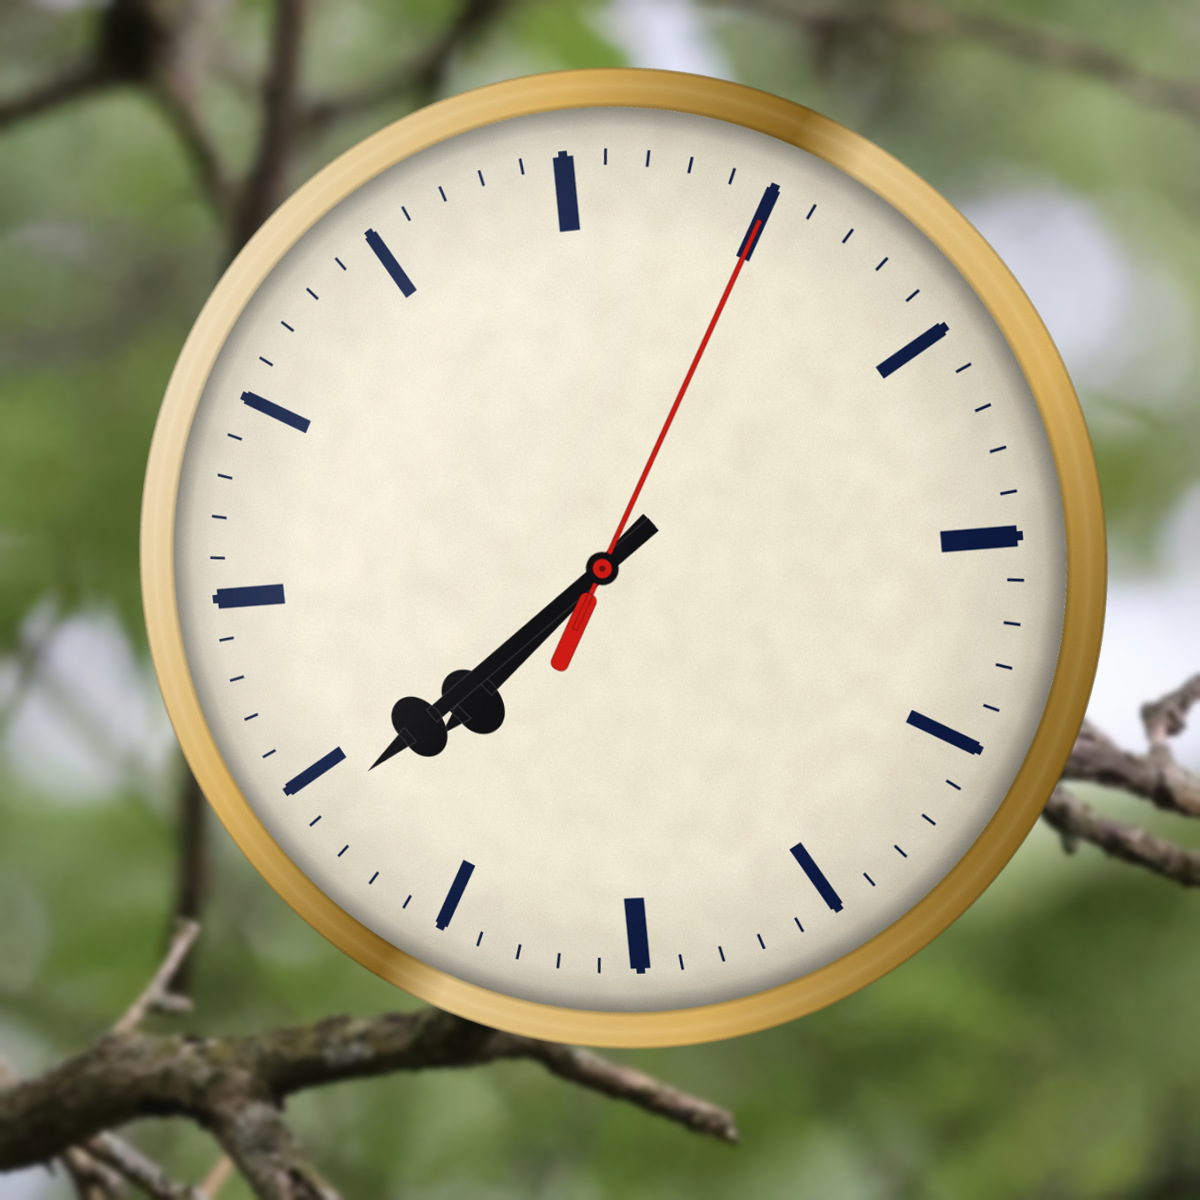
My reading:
**7:39:05**
